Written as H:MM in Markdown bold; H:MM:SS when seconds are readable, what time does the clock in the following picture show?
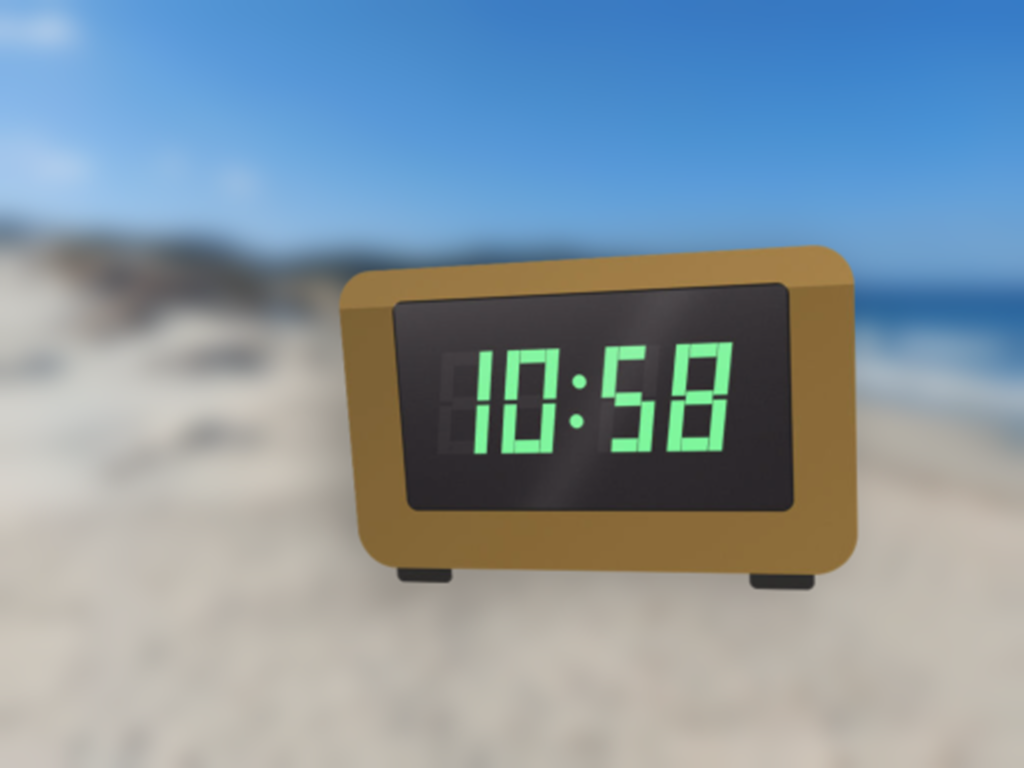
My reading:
**10:58**
